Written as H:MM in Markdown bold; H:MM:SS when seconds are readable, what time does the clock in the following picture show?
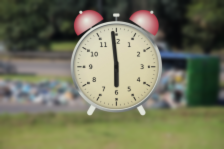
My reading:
**5:59**
